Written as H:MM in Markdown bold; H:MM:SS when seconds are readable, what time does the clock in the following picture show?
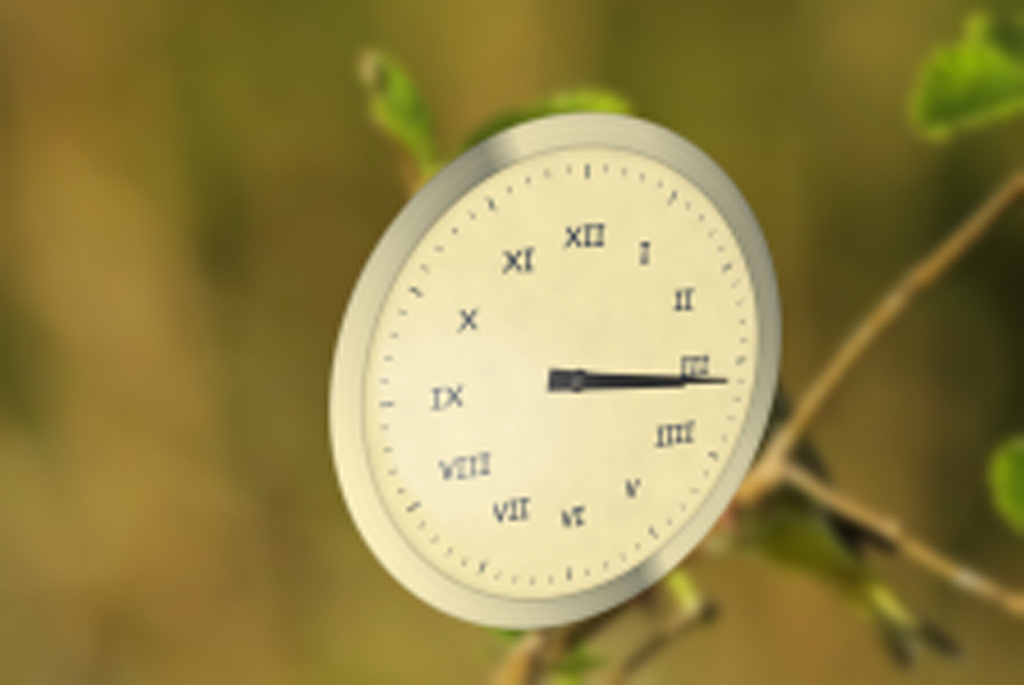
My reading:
**3:16**
